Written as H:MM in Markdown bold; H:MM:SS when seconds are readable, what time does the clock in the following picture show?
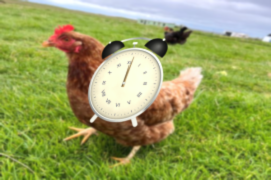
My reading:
**12:01**
